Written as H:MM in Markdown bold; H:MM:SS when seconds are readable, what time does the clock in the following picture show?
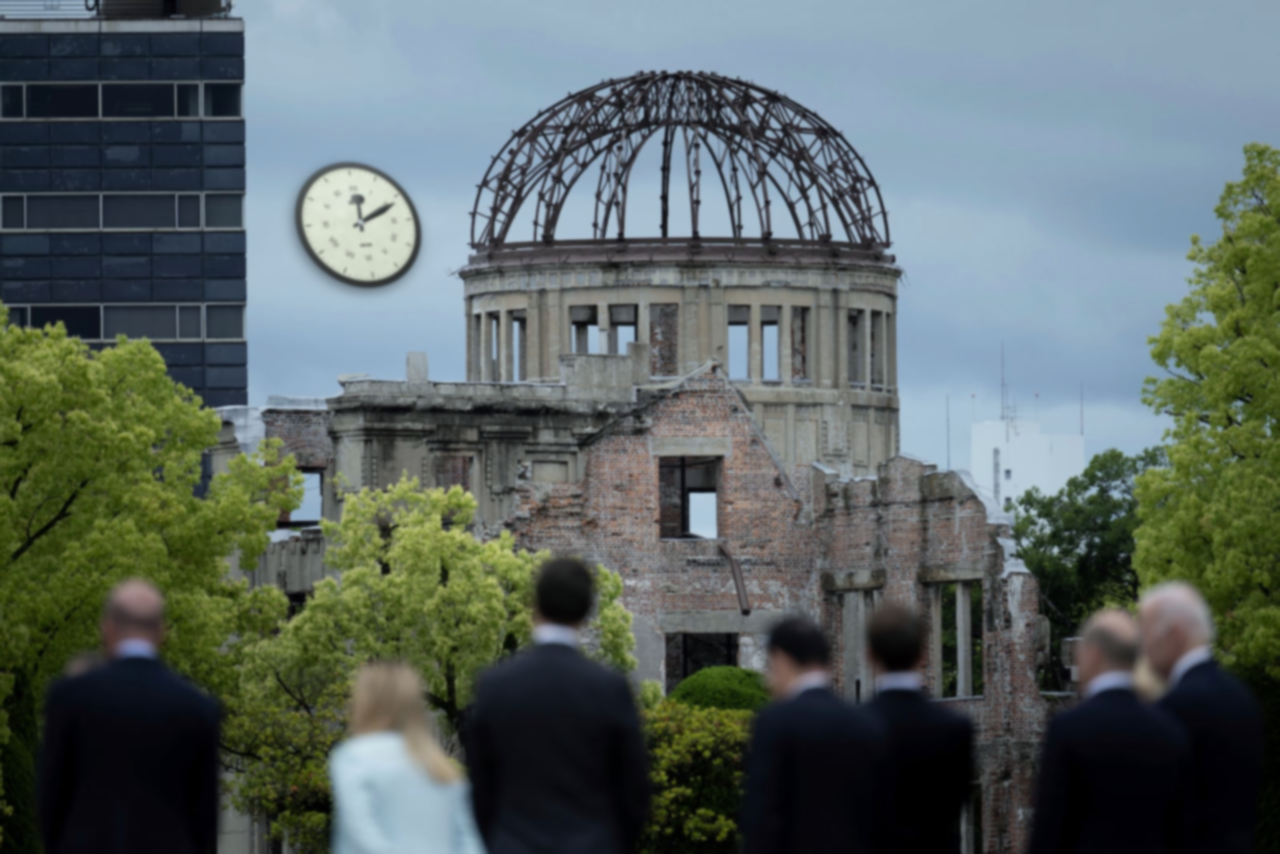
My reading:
**12:11**
